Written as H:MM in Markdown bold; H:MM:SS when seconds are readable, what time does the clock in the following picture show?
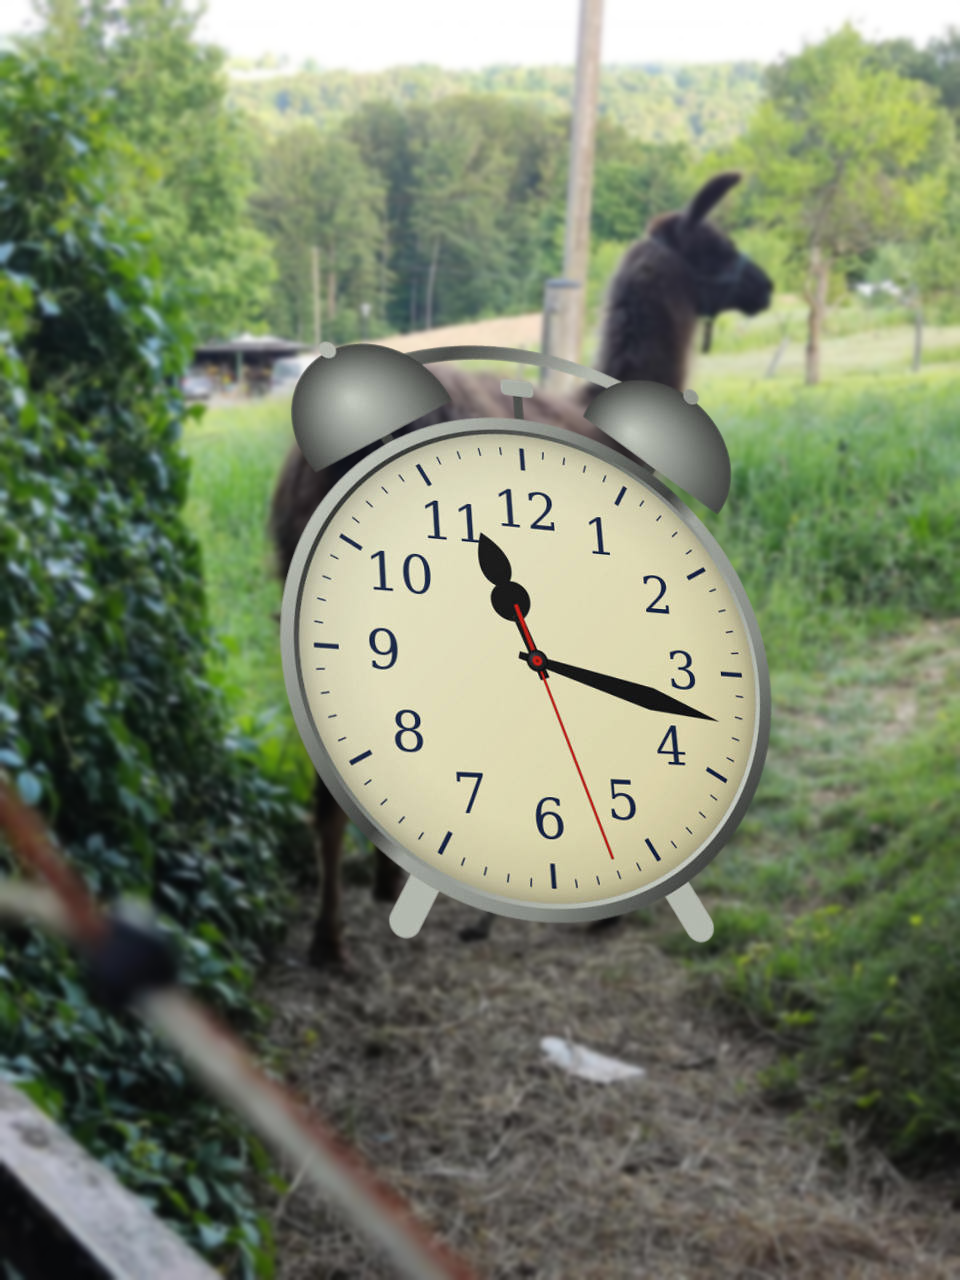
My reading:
**11:17:27**
